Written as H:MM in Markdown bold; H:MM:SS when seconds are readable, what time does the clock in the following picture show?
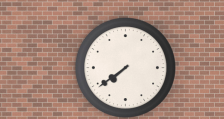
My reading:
**7:39**
